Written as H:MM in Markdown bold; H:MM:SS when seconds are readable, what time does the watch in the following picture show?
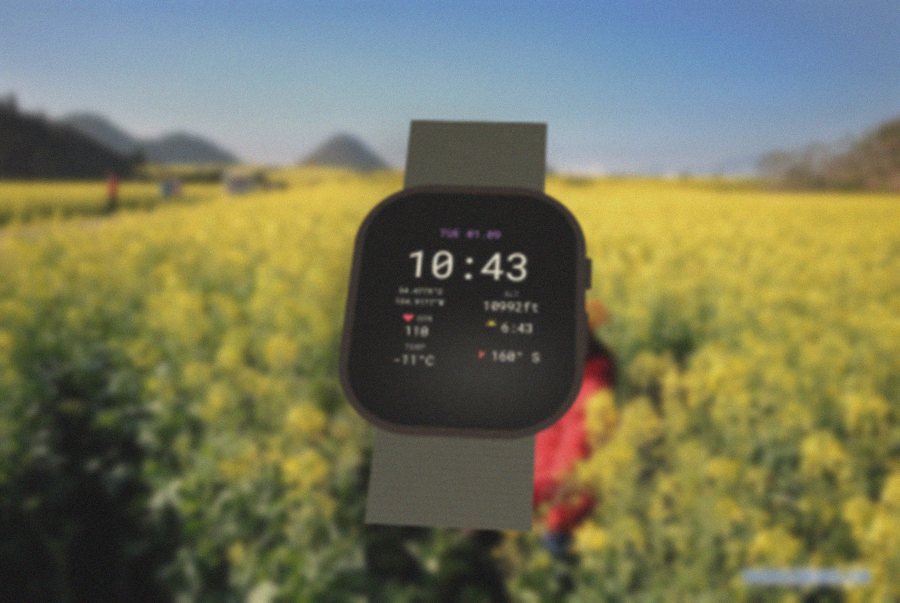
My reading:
**10:43**
